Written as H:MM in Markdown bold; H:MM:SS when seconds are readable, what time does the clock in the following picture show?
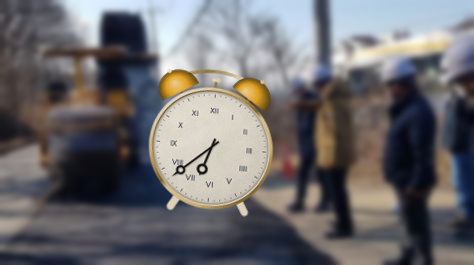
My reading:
**6:38**
